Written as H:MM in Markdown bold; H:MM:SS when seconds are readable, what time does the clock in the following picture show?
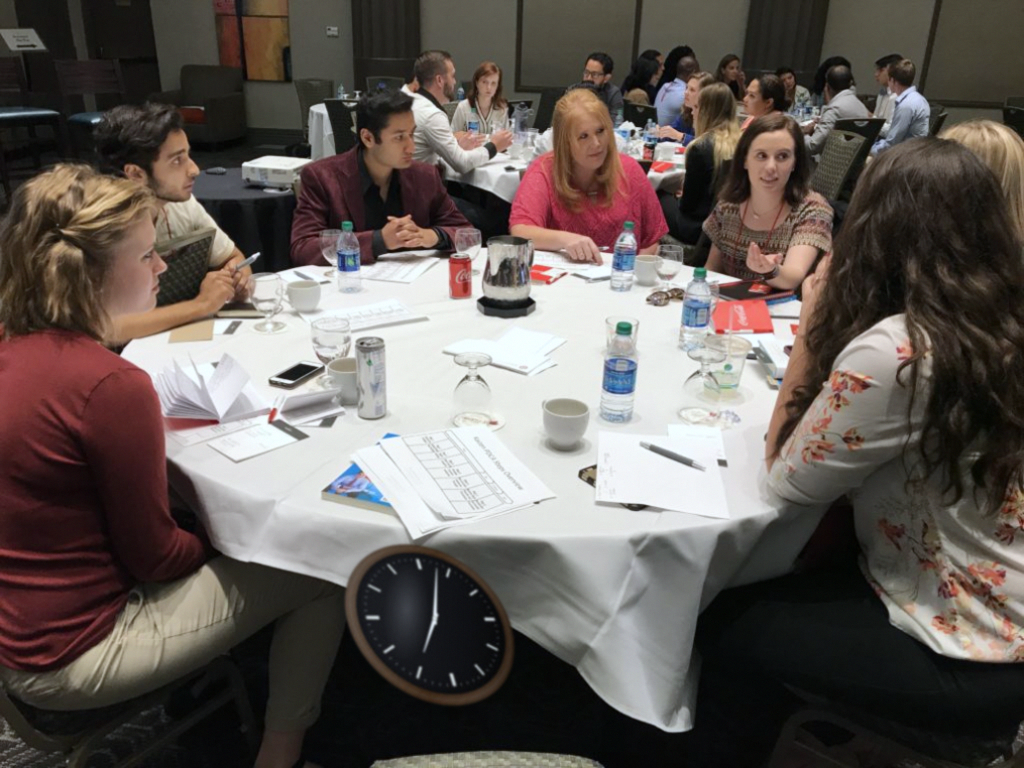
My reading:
**7:03**
